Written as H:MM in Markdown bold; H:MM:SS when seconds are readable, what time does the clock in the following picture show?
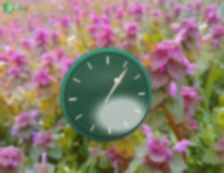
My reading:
**1:06**
